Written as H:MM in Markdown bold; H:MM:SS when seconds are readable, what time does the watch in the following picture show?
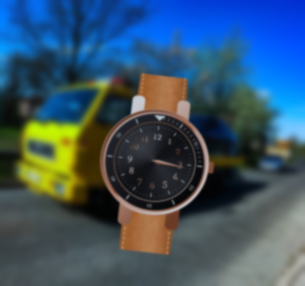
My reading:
**3:16**
